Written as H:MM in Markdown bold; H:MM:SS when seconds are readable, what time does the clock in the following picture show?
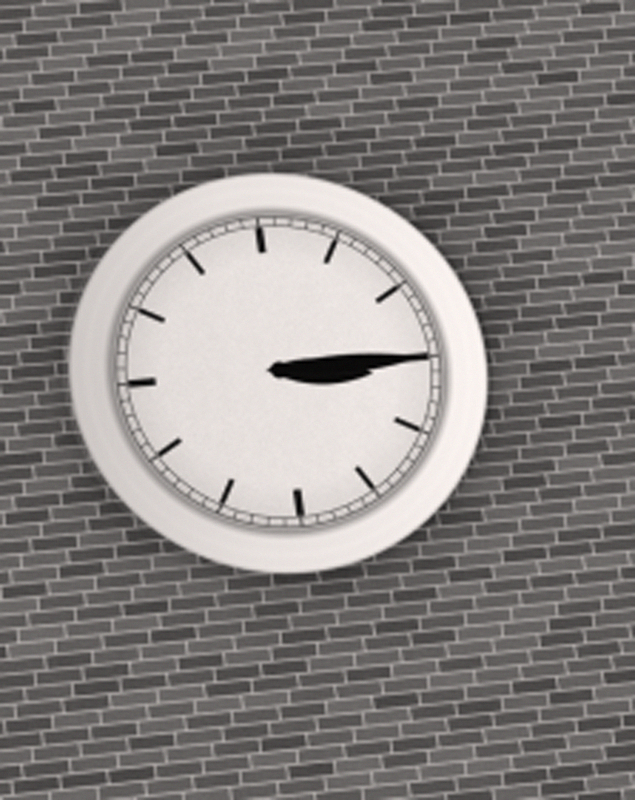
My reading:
**3:15**
